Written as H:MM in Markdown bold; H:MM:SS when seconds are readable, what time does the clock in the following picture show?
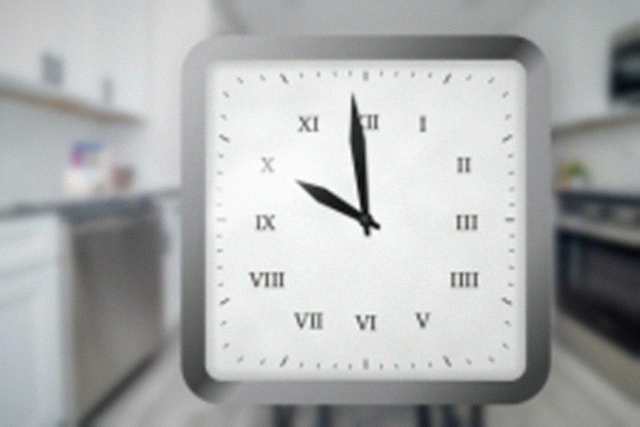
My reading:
**9:59**
